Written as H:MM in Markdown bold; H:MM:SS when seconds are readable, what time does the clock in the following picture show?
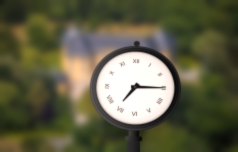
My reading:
**7:15**
